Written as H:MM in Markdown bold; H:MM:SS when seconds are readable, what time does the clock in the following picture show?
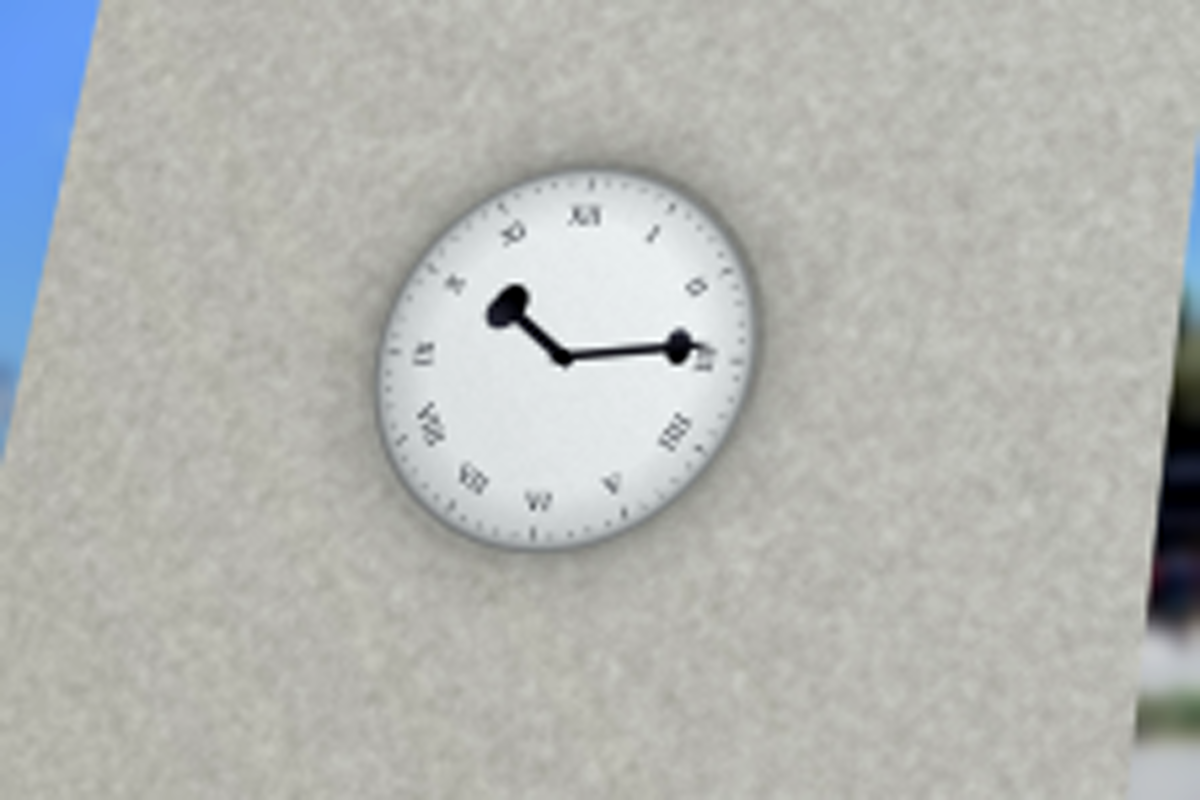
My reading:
**10:14**
